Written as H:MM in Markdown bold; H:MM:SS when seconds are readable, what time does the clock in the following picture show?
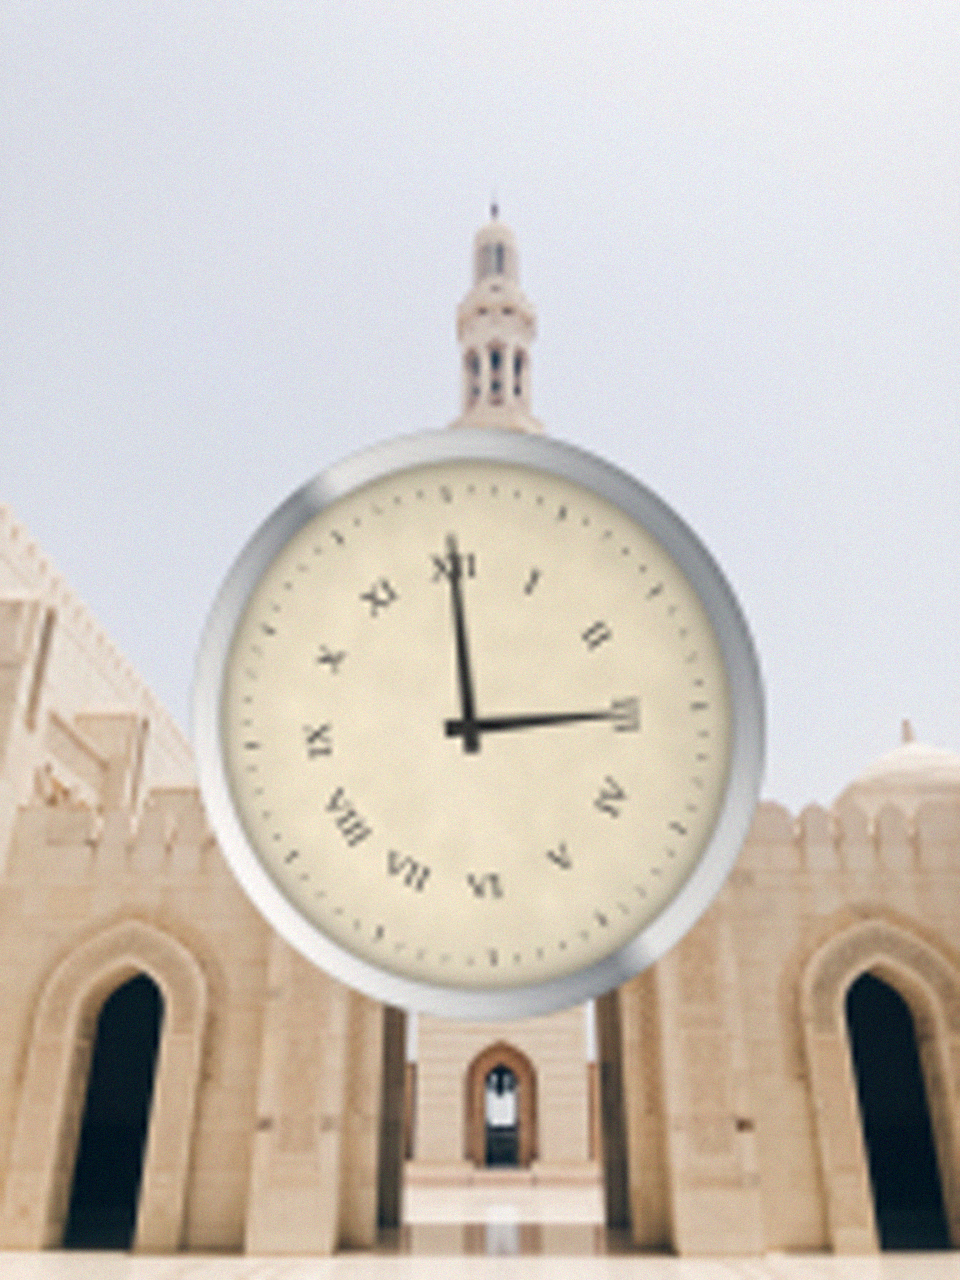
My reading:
**3:00**
